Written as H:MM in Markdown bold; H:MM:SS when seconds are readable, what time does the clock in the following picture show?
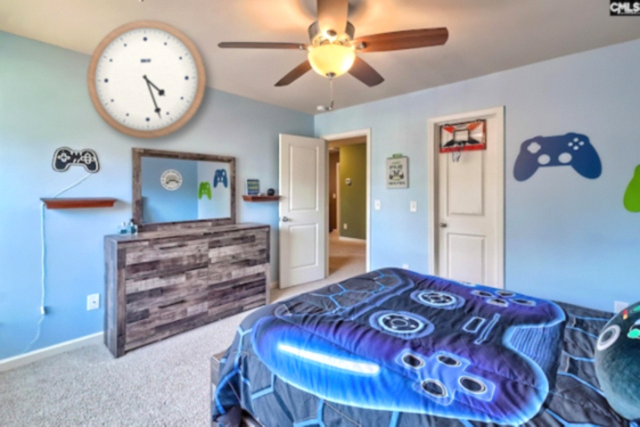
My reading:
**4:27**
